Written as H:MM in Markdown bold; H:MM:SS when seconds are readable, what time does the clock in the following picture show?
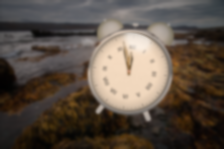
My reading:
**11:57**
